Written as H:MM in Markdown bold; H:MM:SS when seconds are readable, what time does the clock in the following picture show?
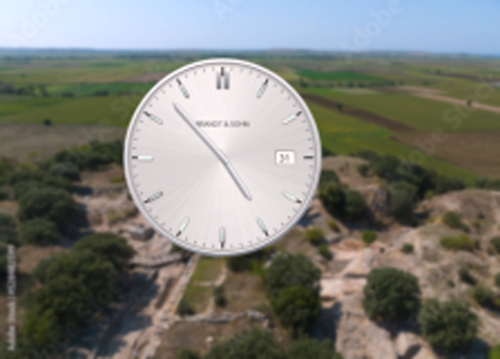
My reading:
**4:53**
